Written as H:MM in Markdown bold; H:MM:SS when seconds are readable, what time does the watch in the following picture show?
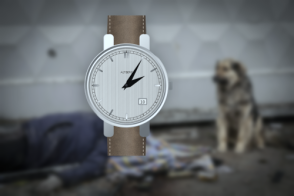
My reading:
**2:05**
